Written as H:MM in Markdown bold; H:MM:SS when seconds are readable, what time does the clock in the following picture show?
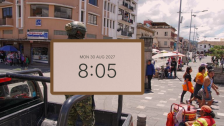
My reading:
**8:05**
